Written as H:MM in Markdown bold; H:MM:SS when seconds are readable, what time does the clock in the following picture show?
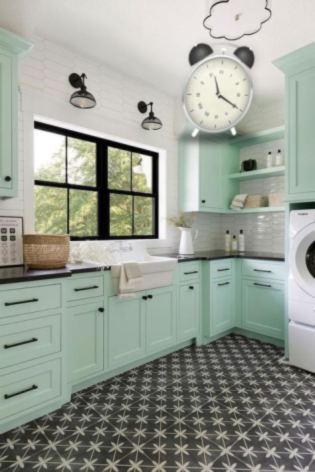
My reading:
**11:20**
